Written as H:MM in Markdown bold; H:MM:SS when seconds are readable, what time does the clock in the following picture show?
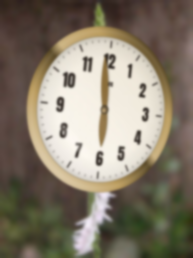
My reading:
**5:59**
